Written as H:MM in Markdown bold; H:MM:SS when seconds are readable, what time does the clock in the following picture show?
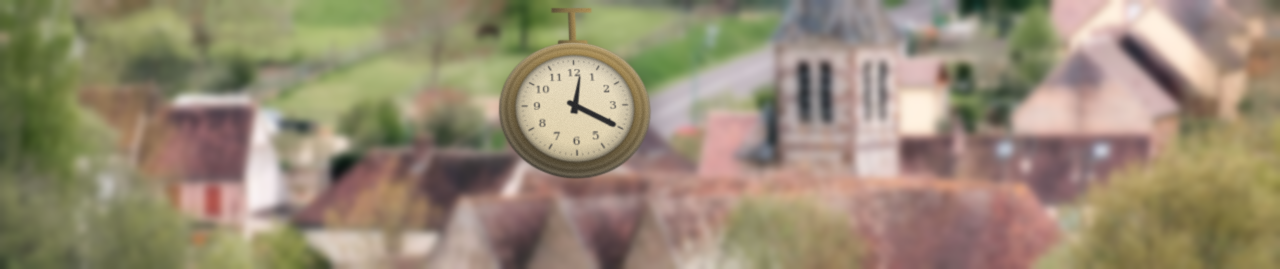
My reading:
**12:20**
